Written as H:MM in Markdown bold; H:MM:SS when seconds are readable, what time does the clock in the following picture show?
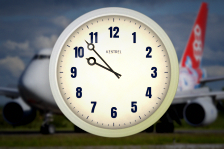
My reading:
**9:53**
